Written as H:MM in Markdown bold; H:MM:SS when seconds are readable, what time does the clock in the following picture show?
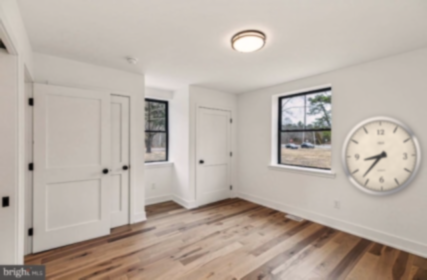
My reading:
**8:37**
